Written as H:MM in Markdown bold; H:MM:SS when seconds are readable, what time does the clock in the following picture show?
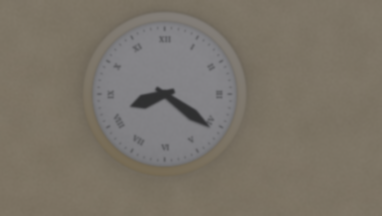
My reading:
**8:21**
